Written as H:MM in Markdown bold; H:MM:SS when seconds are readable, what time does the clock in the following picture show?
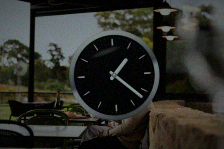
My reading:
**1:22**
